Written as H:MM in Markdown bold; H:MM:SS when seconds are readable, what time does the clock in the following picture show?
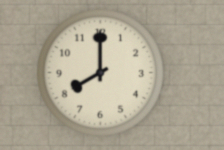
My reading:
**8:00**
